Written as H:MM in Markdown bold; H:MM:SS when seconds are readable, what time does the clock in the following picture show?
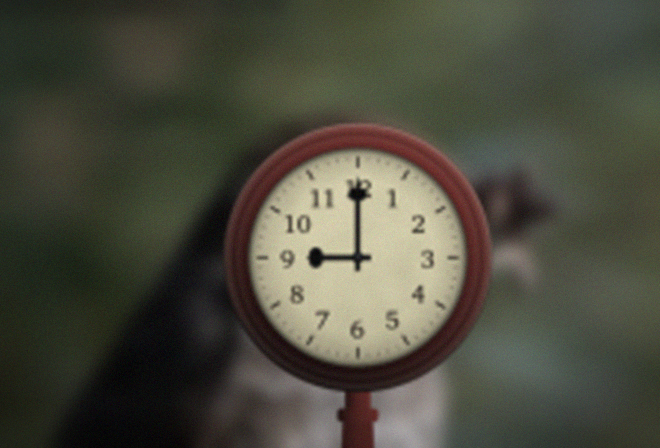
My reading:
**9:00**
